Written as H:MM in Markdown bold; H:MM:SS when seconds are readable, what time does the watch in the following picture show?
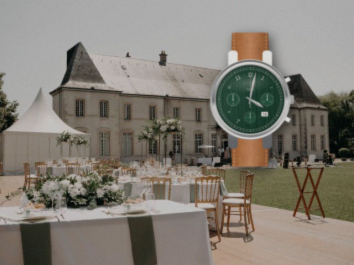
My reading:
**4:02**
